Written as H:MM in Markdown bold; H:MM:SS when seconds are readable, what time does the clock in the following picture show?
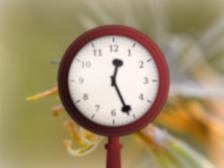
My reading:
**12:26**
